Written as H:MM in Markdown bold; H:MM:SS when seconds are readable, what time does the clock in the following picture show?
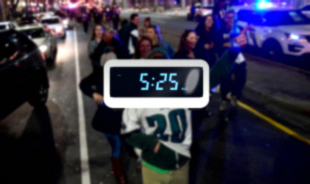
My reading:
**5:25**
